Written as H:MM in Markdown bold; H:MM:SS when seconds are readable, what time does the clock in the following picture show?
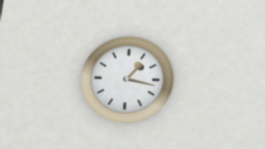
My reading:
**1:17**
